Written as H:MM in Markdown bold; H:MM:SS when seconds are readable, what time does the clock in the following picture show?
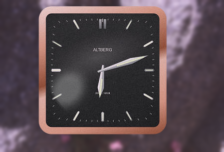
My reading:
**6:12**
